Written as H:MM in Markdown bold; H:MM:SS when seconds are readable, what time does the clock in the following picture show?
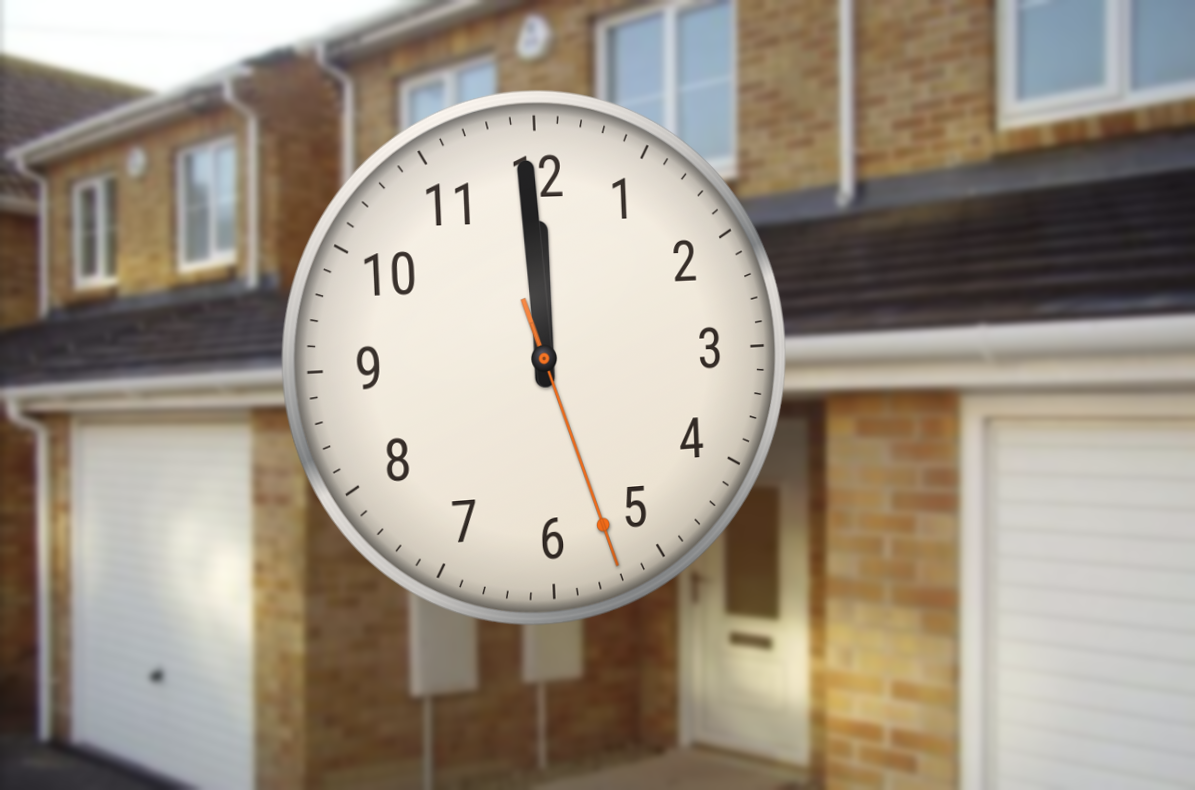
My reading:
**11:59:27**
